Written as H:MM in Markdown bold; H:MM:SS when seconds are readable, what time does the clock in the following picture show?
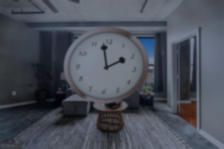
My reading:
**1:58**
